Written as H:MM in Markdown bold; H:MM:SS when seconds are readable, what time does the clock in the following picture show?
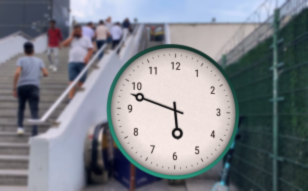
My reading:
**5:48**
